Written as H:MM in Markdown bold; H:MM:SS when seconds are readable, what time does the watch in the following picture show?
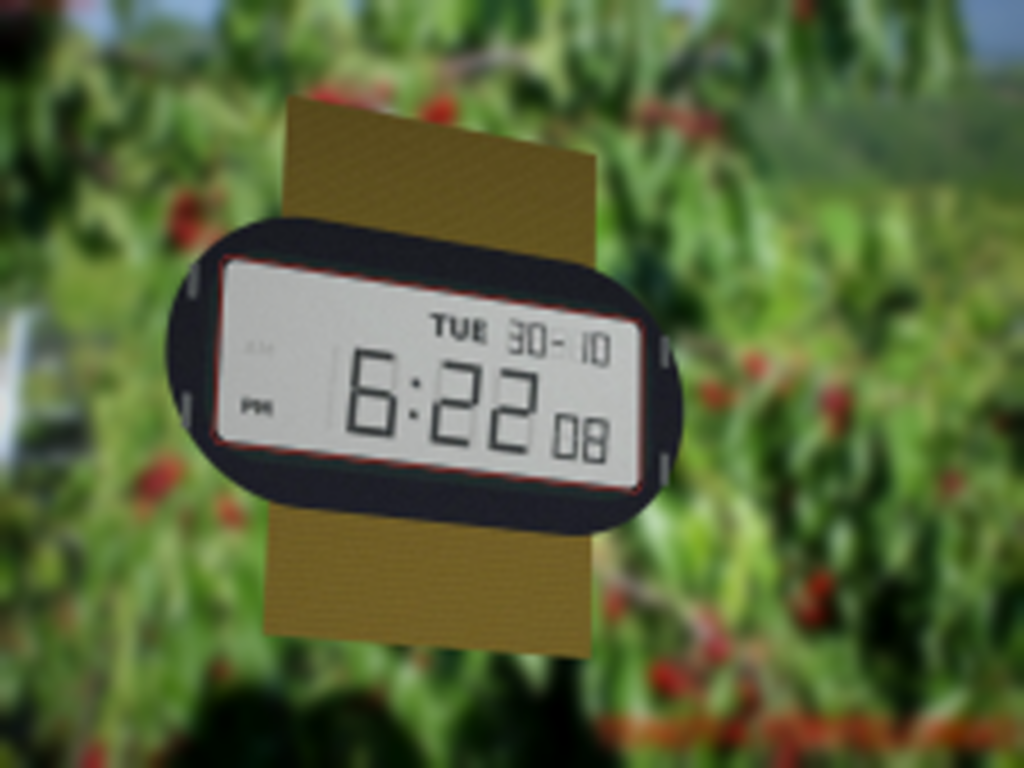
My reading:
**6:22:08**
